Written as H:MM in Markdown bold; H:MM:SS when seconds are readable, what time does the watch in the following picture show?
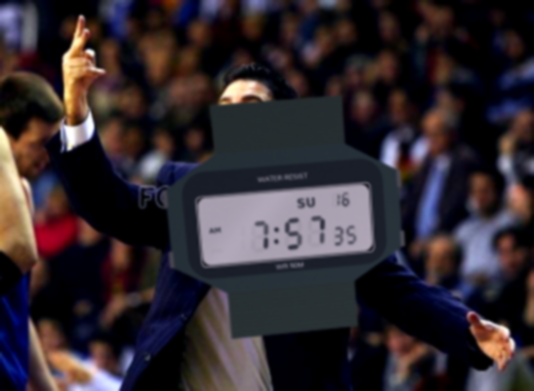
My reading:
**7:57:35**
